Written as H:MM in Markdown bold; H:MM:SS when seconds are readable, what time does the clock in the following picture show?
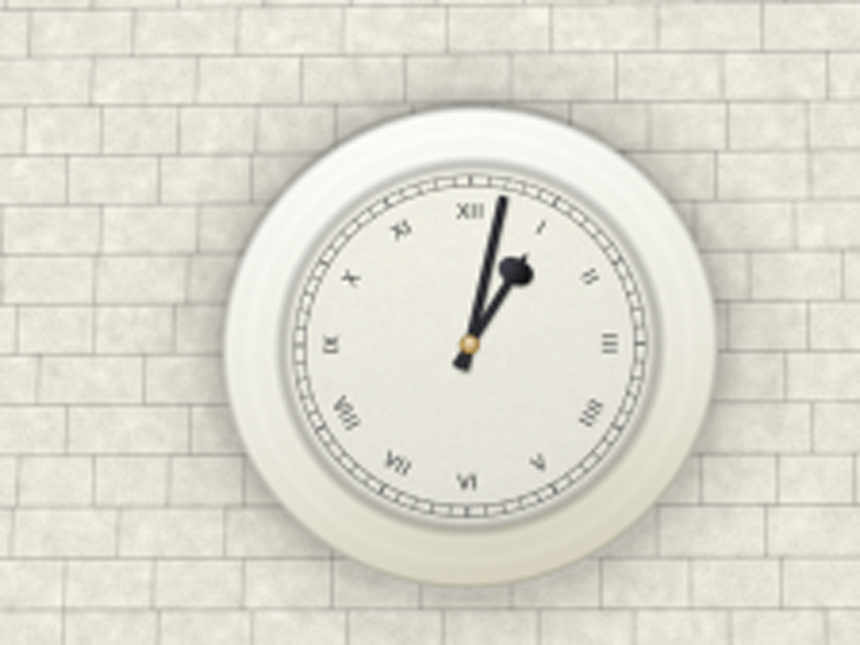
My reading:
**1:02**
